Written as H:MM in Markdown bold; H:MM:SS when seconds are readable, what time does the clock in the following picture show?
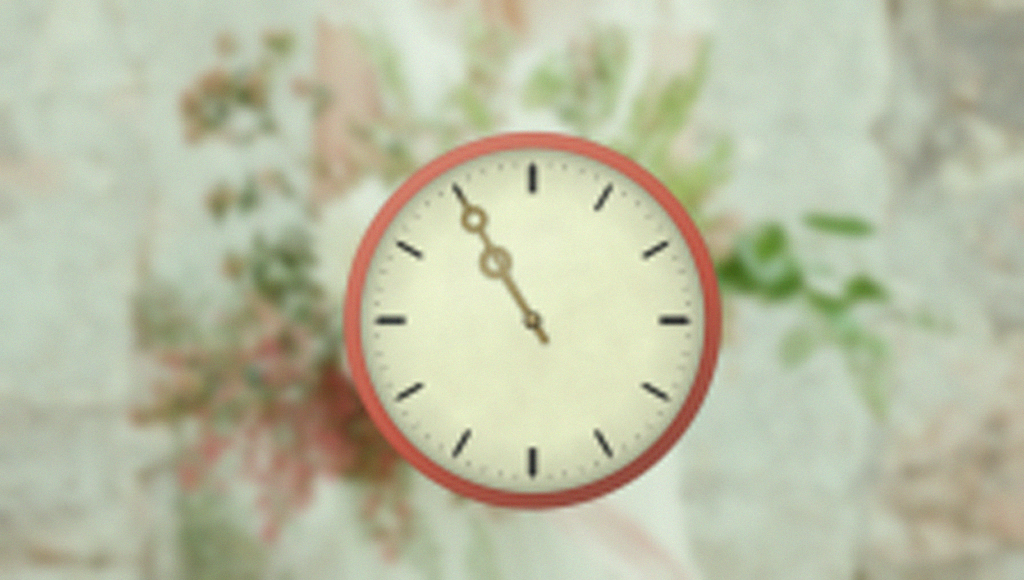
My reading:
**10:55**
